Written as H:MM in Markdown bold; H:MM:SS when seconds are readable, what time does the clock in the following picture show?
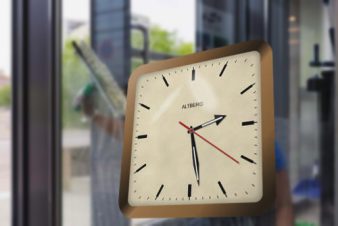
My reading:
**2:28:21**
